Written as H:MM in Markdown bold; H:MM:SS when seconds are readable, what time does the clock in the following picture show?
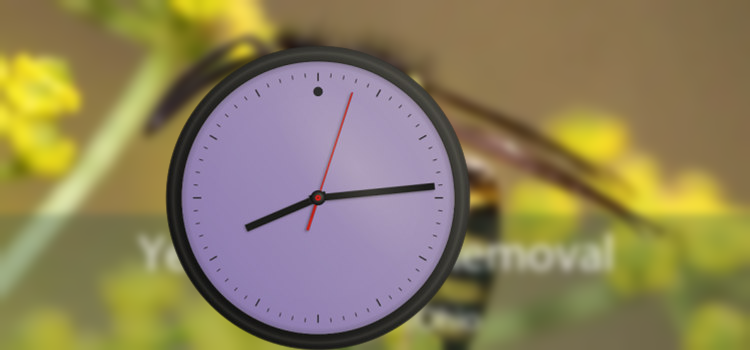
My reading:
**8:14:03**
